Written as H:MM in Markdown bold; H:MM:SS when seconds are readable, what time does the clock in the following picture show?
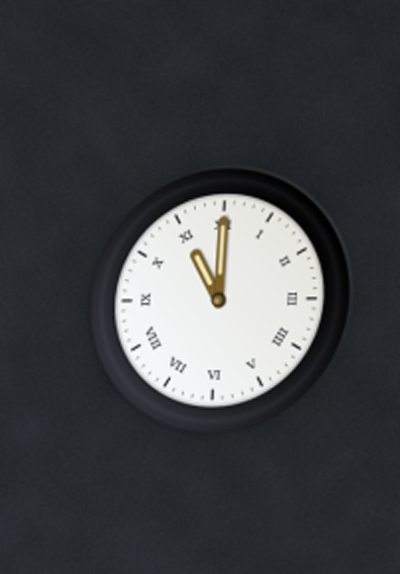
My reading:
**11:00**
